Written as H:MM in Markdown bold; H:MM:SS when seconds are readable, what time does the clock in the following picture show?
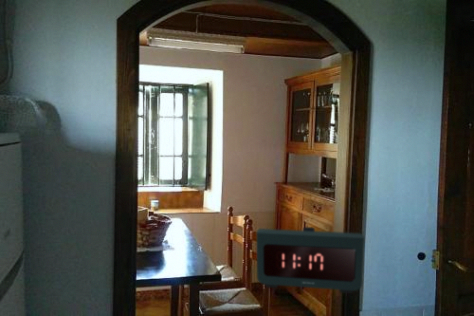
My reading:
**11:17**
